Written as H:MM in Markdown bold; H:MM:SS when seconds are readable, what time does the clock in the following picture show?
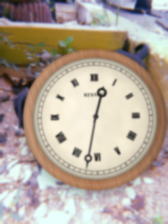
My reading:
**12:32**
